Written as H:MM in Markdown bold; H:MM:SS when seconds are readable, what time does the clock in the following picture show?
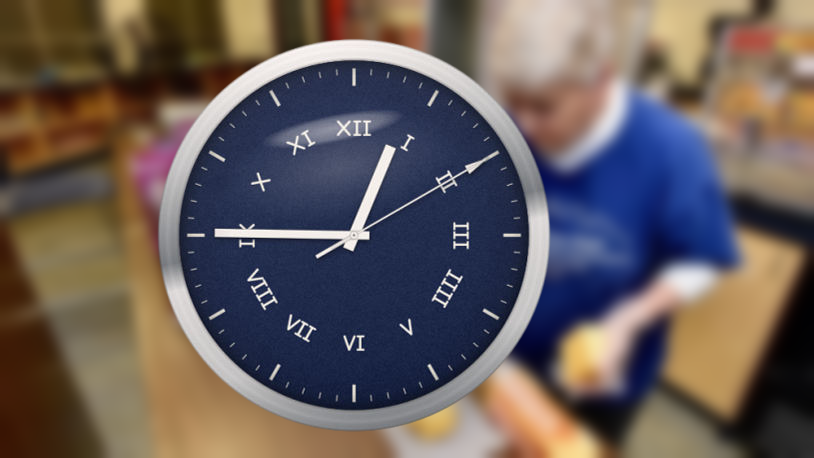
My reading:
**12:45:10**
